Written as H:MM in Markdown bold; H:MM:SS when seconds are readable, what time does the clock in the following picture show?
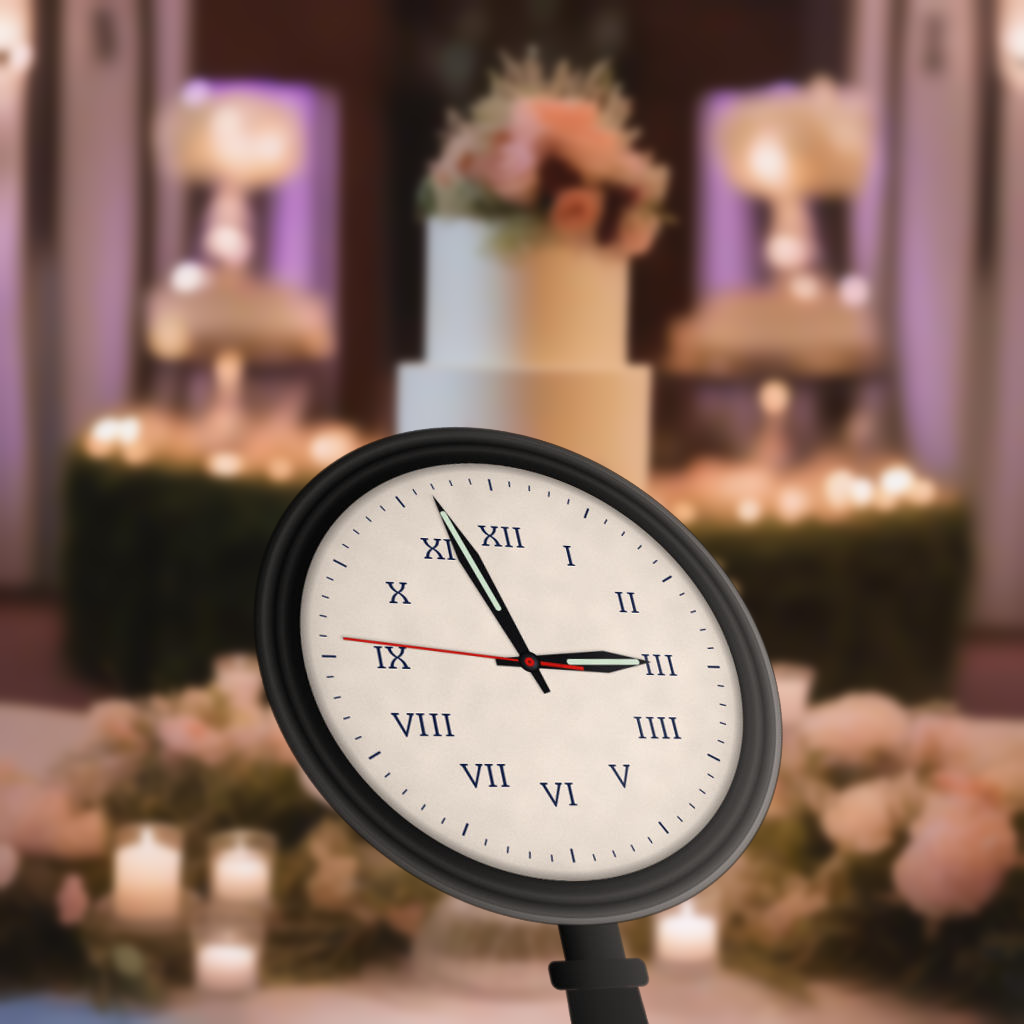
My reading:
**2:56:46**
